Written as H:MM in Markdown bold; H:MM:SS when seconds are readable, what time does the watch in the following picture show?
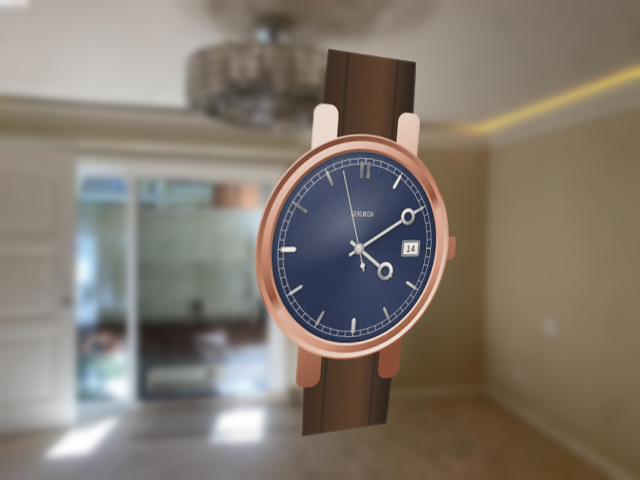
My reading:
**4:09:57**
